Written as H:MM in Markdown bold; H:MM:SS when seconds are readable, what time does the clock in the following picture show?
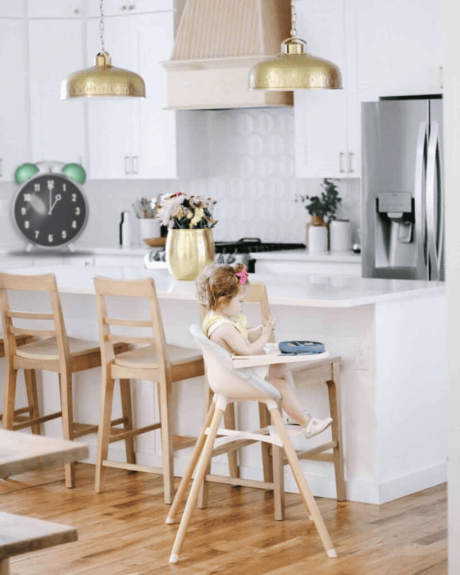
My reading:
**1:00**
